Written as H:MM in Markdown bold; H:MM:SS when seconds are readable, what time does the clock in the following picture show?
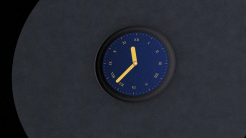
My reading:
**11:37**
